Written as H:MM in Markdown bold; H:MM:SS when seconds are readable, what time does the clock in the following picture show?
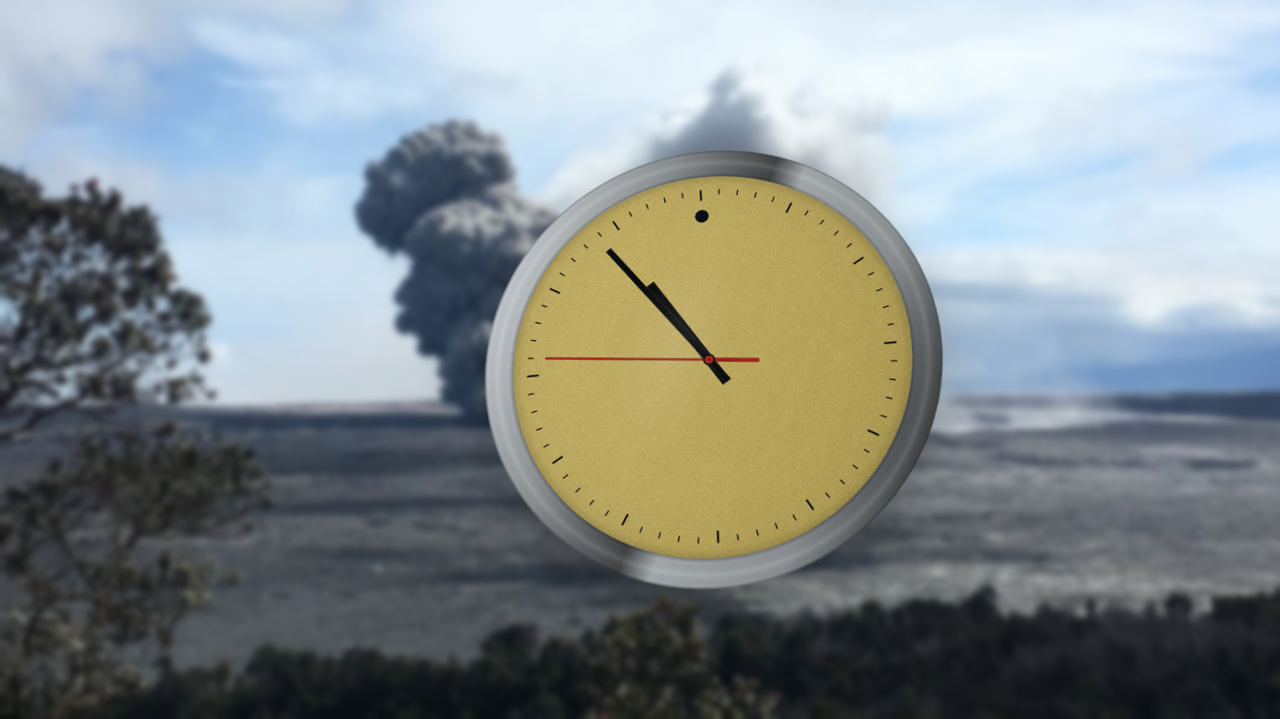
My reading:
**10:53:46**
